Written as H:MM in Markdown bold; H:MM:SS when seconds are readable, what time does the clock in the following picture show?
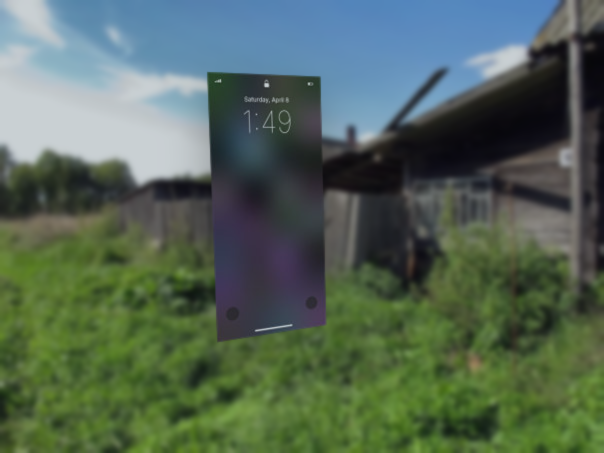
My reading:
**1:49**
